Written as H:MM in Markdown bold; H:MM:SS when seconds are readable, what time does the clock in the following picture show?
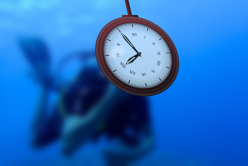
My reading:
**7:55**
